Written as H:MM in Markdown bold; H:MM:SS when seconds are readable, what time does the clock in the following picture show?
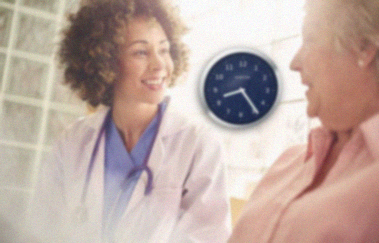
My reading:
**8:24**
